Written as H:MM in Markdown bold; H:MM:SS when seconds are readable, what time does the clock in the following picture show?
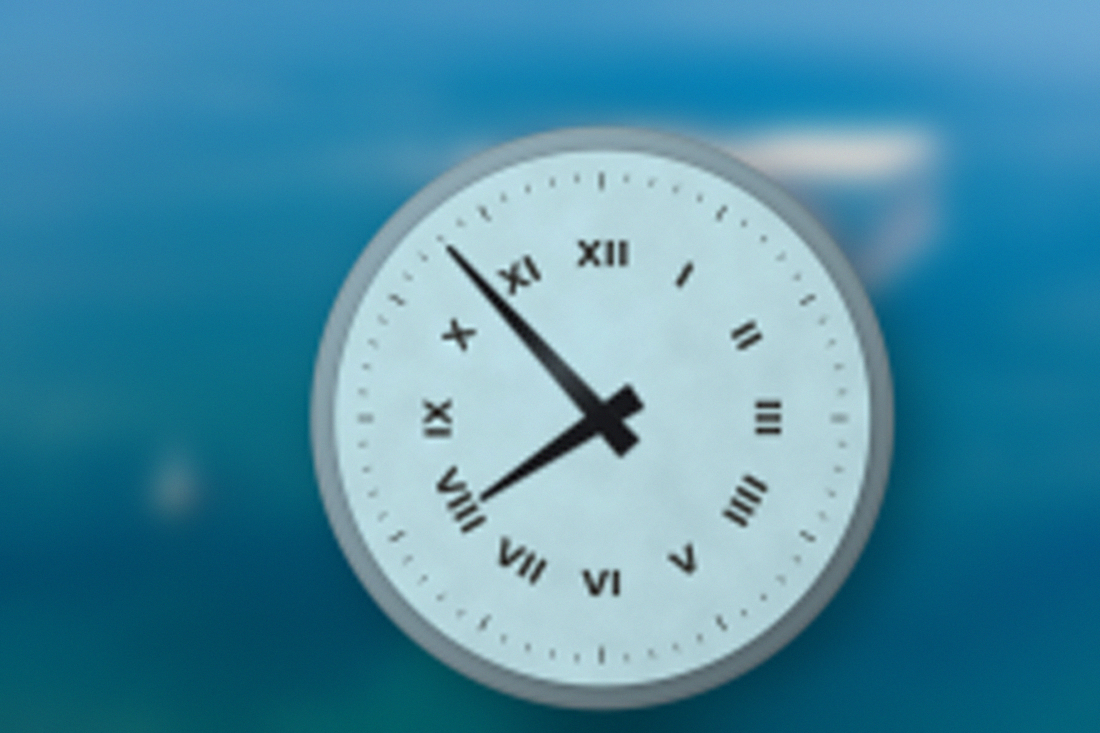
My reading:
**7:53**
